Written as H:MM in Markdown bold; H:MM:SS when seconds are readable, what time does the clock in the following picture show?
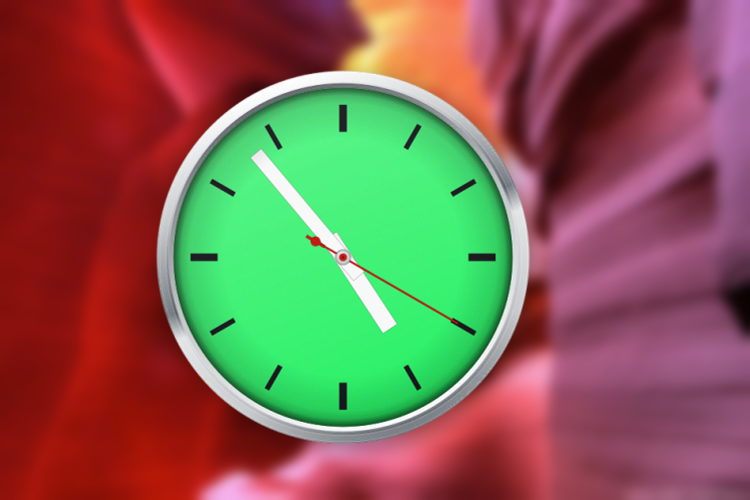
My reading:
**4:53:20**
